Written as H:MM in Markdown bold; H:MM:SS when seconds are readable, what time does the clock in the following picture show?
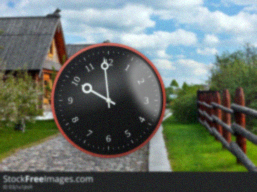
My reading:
**9:59**
